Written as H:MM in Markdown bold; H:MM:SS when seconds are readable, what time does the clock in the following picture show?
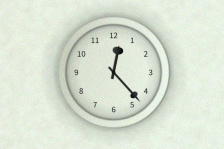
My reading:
**12:23**
